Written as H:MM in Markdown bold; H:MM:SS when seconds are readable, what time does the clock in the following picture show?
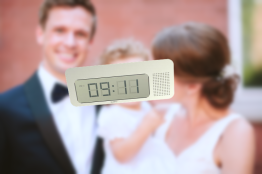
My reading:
**9:11**
